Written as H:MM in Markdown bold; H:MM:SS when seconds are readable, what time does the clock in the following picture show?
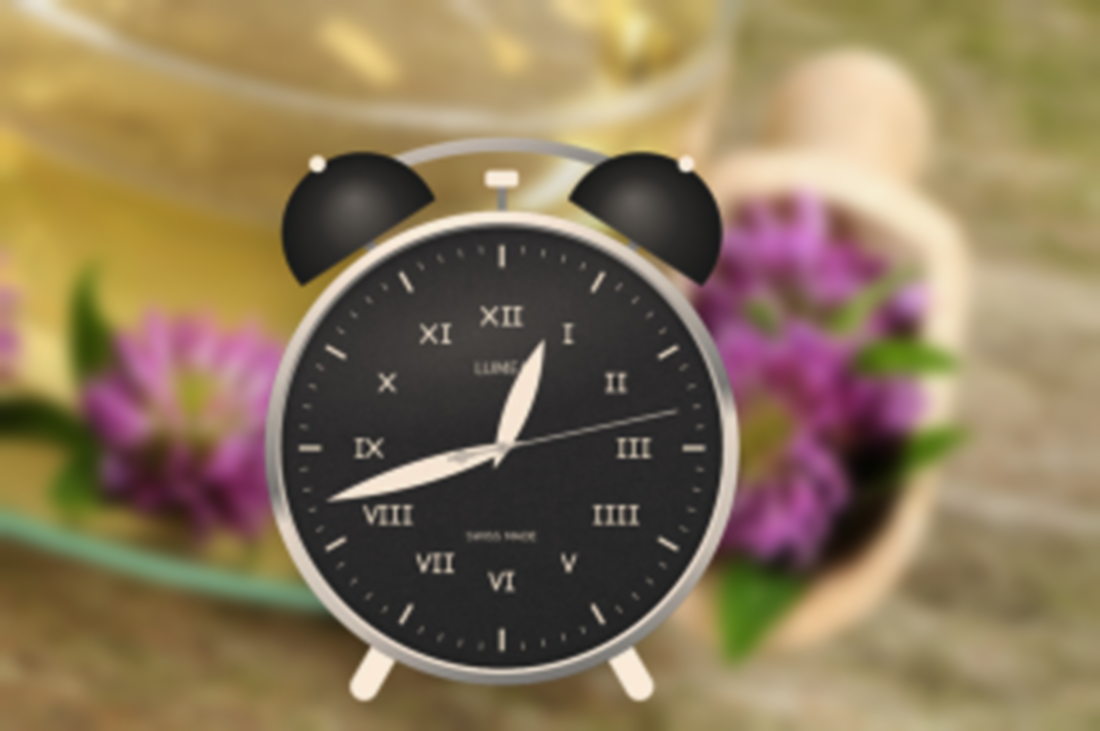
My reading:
**12:42:13**
